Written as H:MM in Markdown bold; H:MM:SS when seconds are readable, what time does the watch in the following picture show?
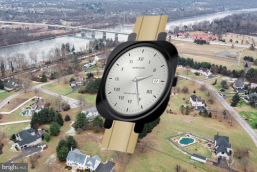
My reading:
**2:26**
